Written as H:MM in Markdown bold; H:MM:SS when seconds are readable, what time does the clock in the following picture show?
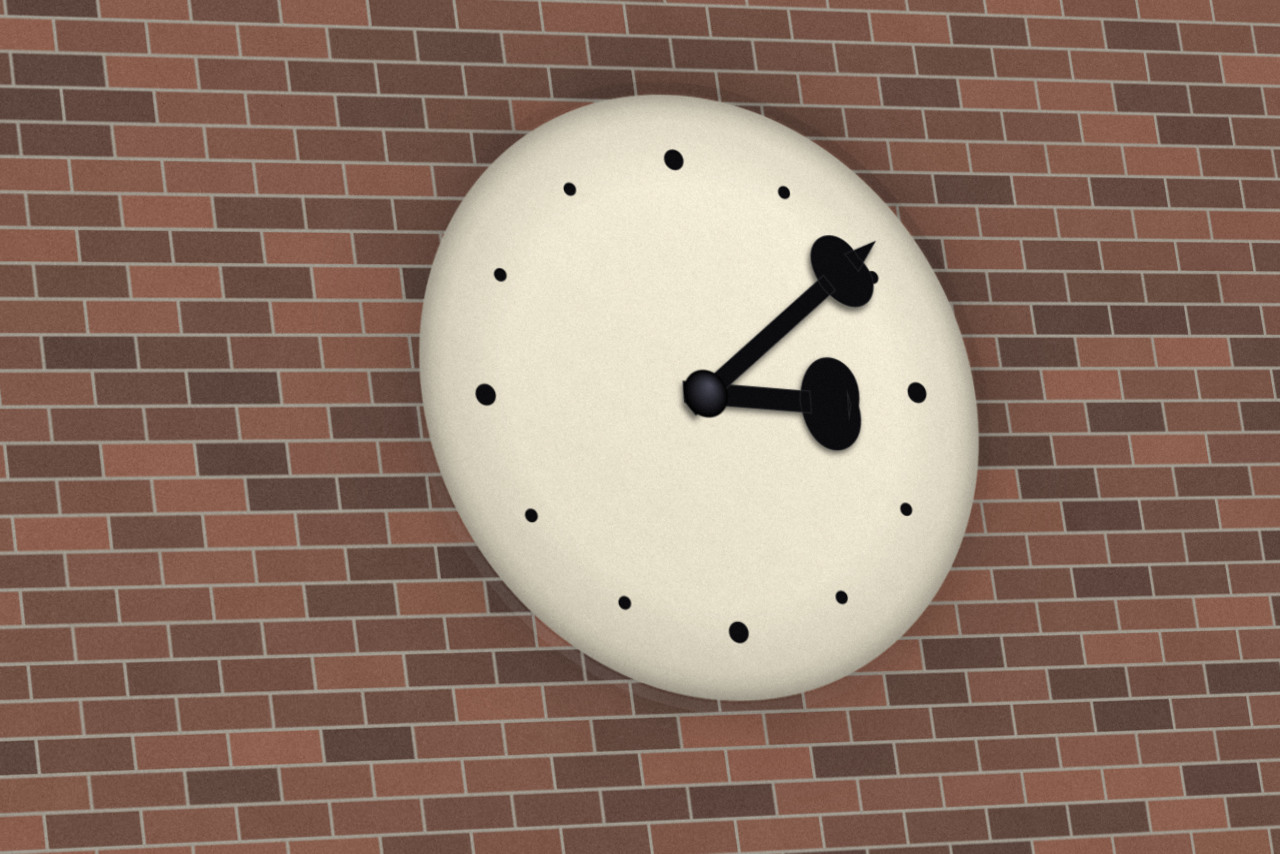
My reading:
**3:09**
